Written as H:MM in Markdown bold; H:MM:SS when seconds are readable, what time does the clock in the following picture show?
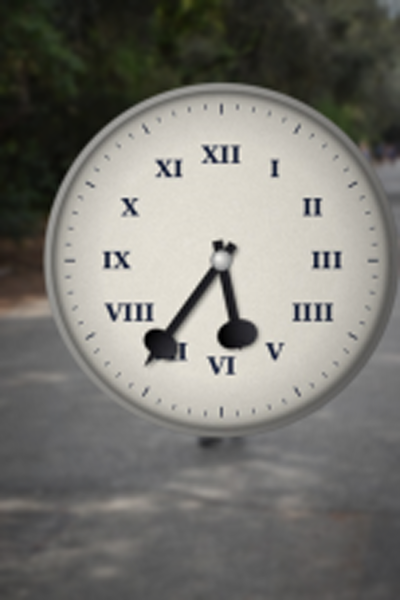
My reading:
**5:36**
